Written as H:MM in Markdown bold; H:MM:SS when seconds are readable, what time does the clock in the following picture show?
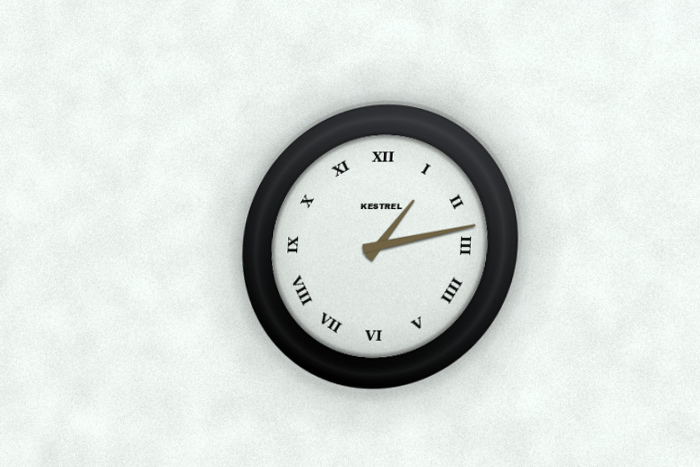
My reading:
**1:13**
